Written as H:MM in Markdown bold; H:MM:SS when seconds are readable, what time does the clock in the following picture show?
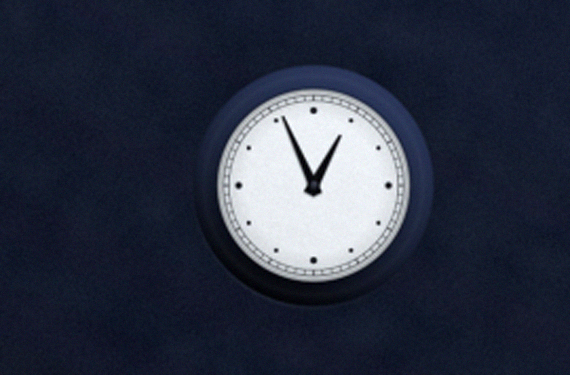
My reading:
**12:56**
